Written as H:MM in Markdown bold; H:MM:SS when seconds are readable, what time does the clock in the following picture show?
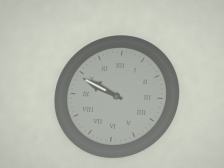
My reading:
**9:49**
